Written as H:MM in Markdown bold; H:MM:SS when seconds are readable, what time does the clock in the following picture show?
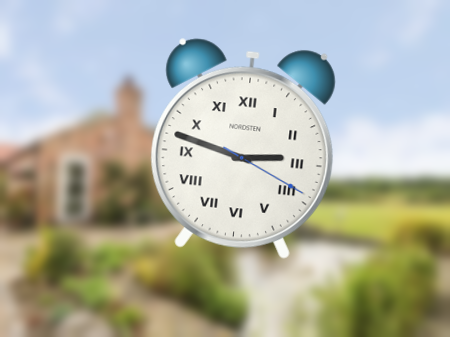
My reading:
**2:47:19**
